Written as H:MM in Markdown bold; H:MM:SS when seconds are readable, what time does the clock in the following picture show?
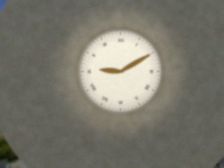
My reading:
**9:10**
